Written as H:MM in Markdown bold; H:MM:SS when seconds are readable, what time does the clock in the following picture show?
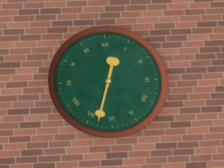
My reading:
**12:33**
